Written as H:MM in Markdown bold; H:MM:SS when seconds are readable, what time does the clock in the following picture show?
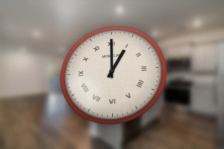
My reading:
**1:00**
